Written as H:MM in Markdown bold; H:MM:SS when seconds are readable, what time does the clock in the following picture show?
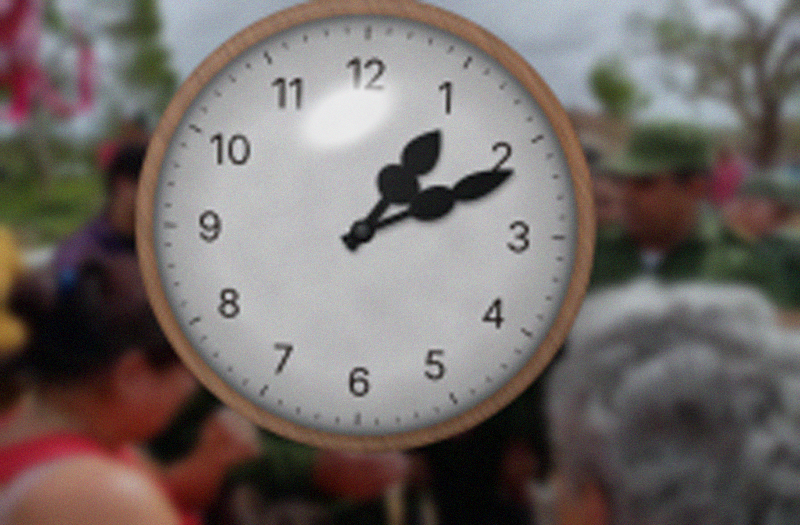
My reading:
**1:11**
